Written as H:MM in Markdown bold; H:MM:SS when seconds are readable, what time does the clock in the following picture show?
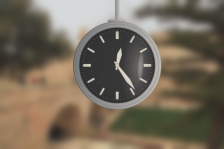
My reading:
**12:24**
